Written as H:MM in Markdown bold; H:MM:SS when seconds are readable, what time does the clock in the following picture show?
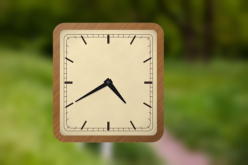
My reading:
**4:40**
